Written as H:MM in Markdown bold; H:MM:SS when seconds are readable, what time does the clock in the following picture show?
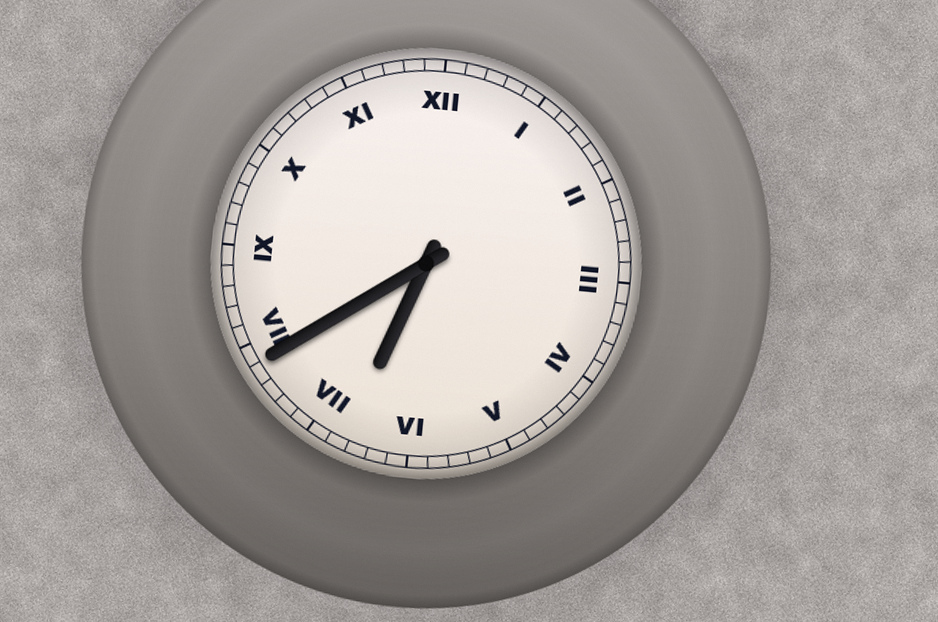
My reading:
**6:39**
